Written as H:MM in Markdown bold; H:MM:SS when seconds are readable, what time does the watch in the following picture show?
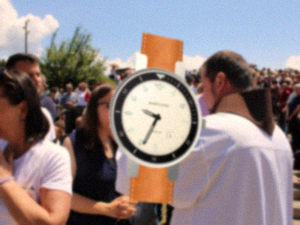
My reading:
**9:34**
